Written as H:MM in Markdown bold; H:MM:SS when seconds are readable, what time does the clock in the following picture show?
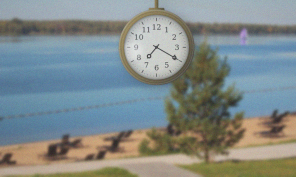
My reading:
**7:20**
